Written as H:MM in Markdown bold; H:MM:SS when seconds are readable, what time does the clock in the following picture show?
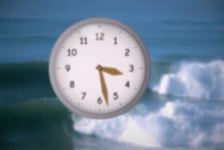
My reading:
**3:28**
